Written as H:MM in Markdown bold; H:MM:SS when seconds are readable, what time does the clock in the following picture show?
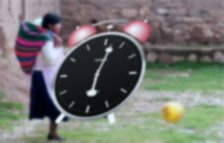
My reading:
**6:02**
